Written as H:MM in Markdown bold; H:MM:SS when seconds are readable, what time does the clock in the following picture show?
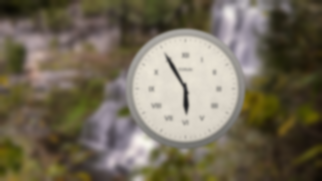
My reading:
**5:55**
